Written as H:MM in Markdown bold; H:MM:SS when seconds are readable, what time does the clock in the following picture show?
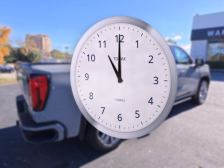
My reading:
**11:00**
